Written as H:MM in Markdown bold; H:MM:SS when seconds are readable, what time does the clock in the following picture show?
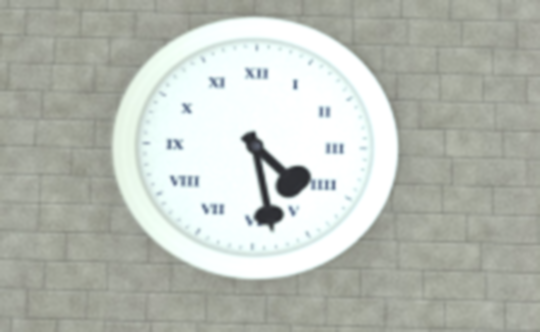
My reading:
**4:28**
